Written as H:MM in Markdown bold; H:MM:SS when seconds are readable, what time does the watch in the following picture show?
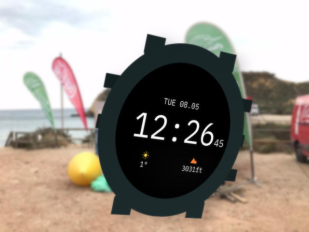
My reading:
**12:26:45**
